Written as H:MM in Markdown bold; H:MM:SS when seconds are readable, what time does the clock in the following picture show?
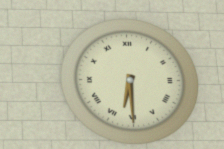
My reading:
**6:30**
